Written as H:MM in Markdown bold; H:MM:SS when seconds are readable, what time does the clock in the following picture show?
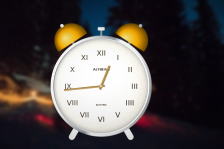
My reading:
**12:44**
